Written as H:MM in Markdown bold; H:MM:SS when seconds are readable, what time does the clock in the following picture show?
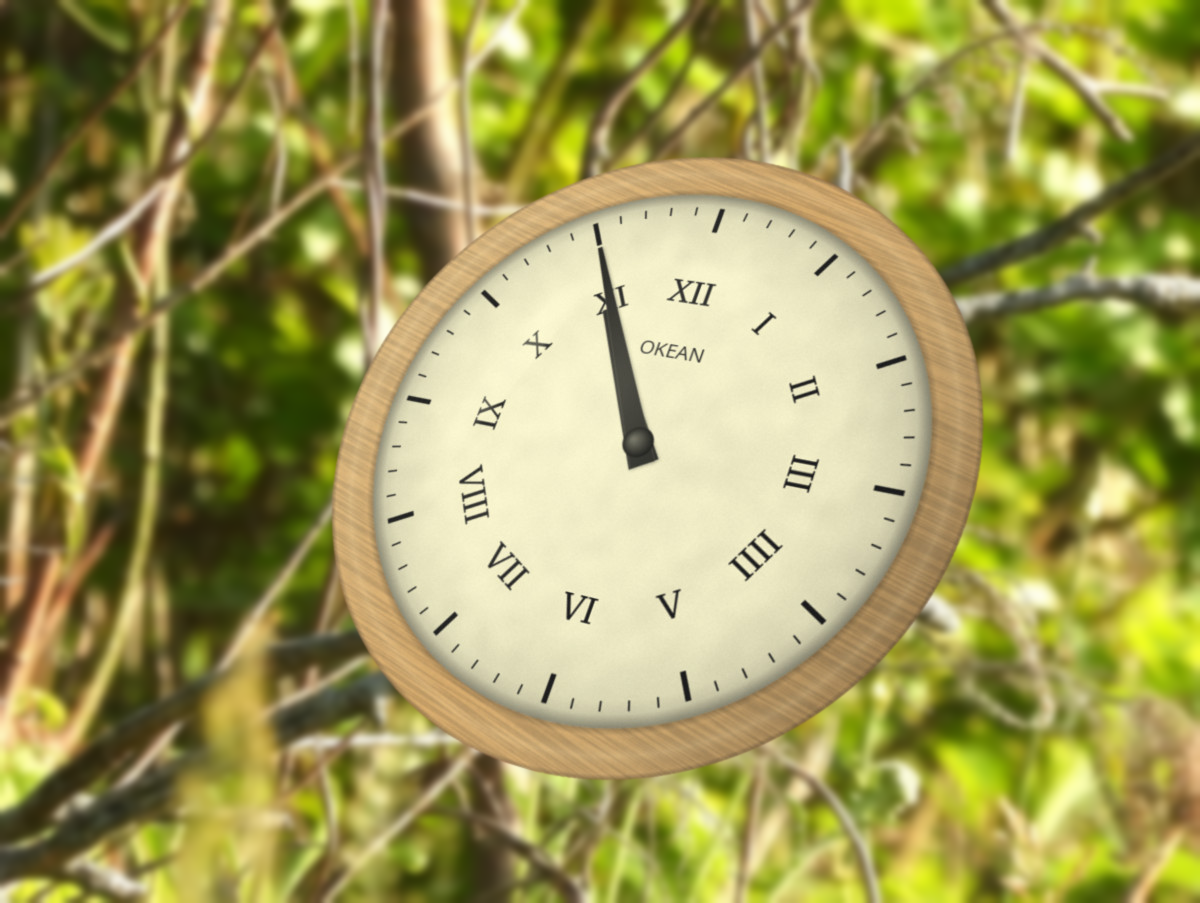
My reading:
**10:55**
